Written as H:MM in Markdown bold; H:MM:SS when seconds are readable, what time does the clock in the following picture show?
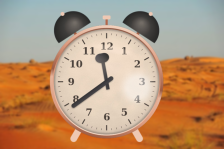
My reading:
**11:39**
